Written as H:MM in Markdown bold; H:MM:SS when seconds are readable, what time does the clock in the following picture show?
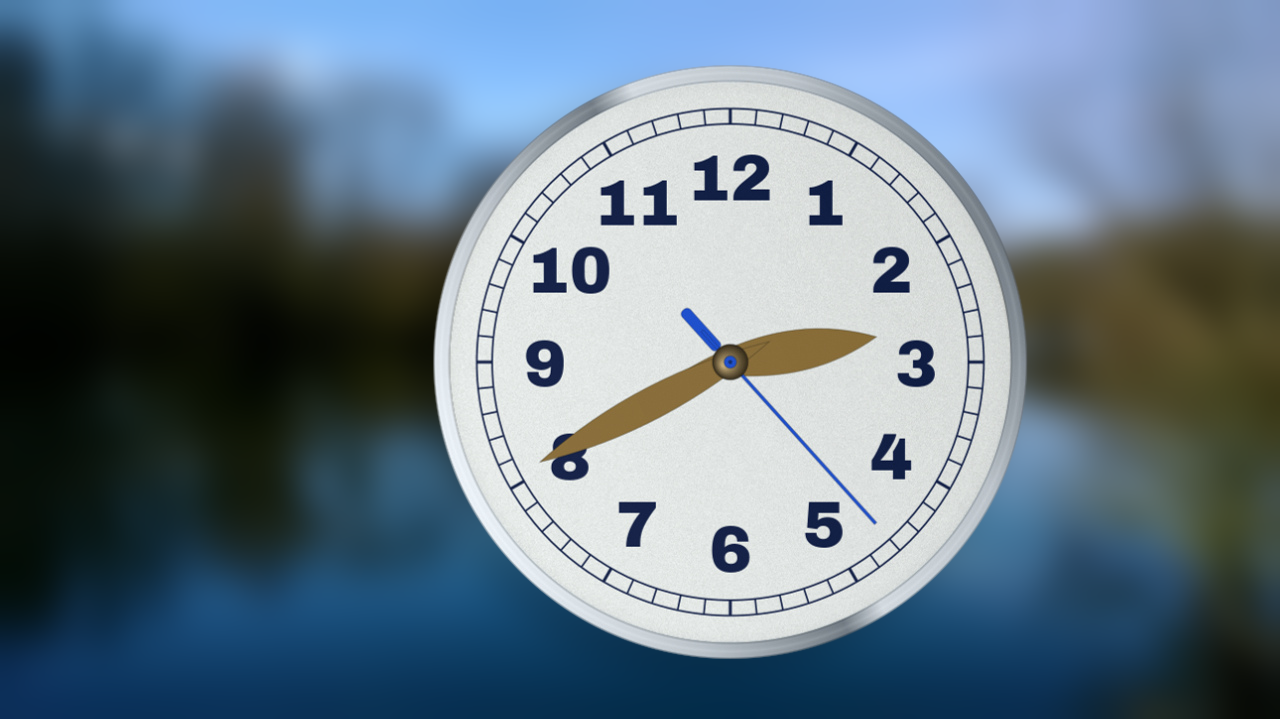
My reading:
**2:40:23**
